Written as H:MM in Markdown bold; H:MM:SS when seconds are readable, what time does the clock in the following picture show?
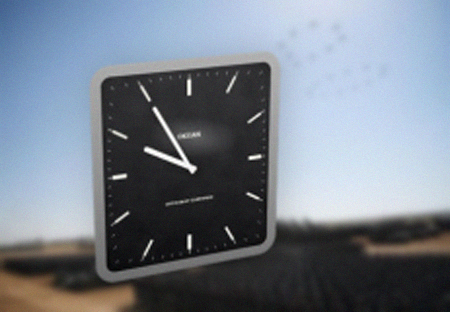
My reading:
**9:55**
